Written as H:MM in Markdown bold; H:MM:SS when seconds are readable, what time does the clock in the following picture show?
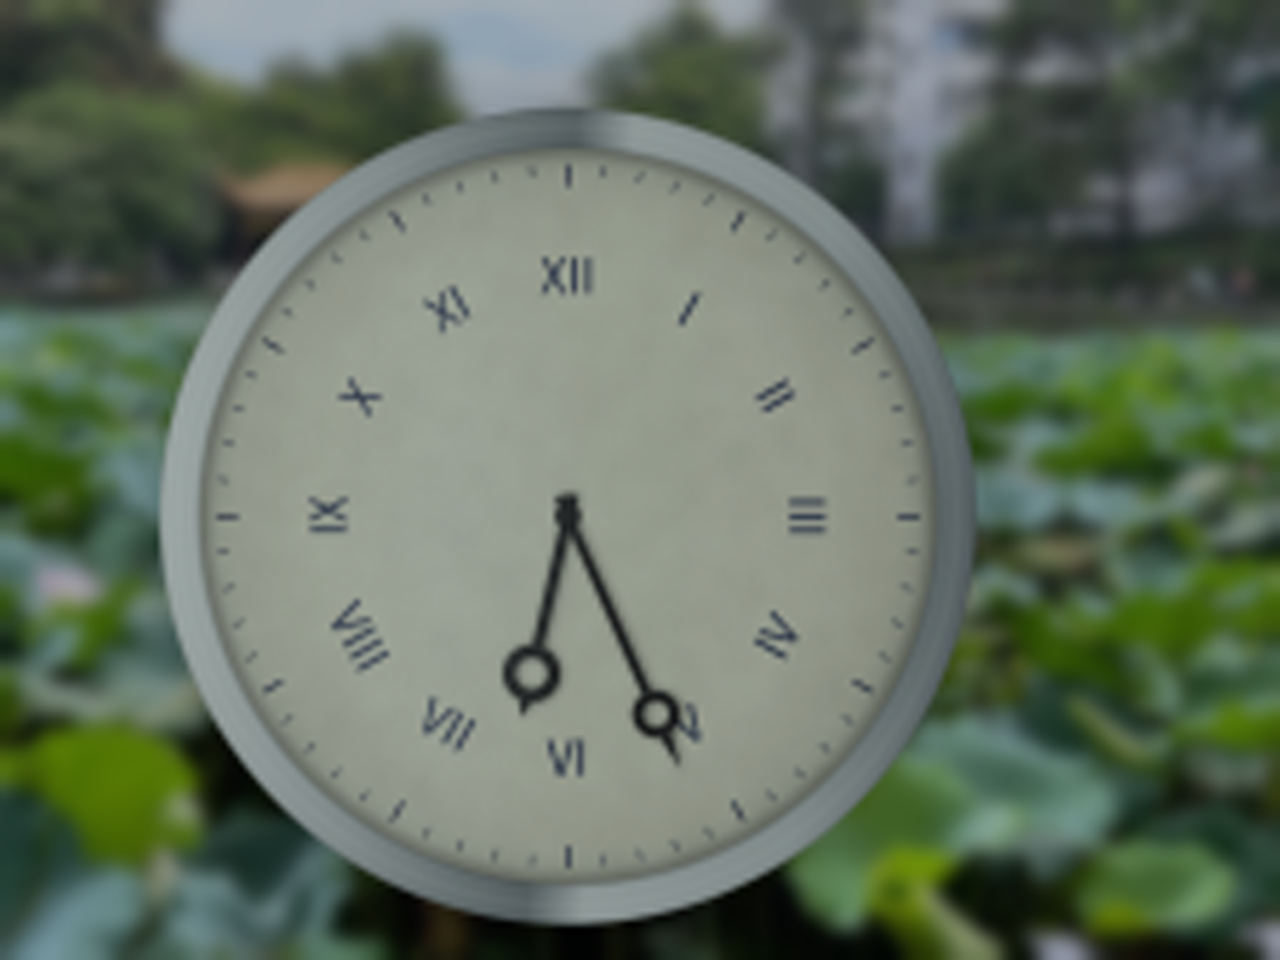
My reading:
**6:26**
